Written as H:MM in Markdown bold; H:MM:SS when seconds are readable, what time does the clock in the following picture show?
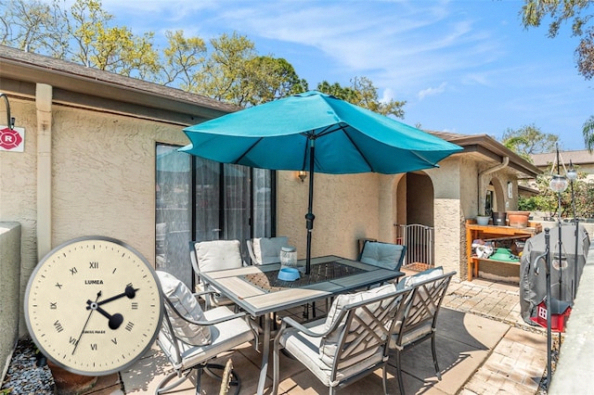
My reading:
**4:11:34**
